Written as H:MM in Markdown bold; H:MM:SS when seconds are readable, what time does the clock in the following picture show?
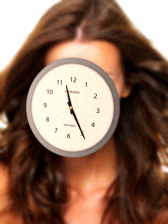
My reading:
**11:25**
